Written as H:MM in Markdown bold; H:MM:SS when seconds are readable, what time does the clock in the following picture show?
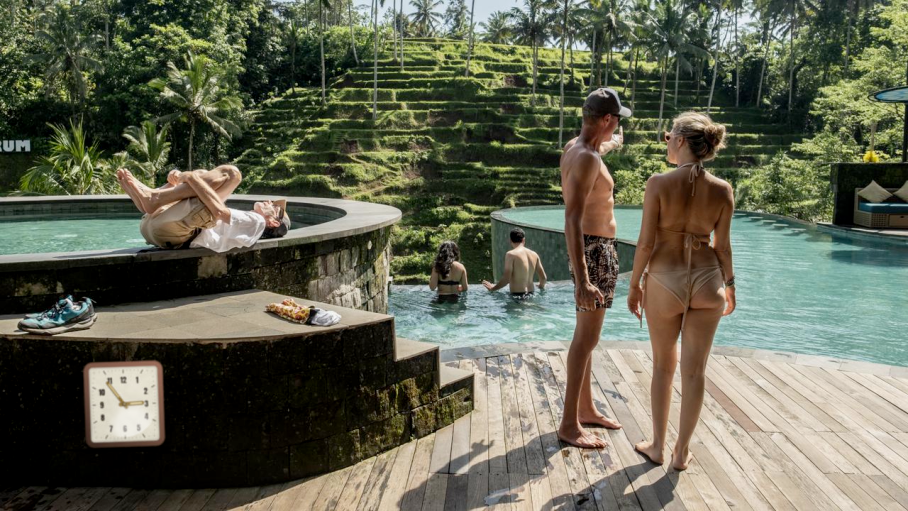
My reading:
**2:54**
